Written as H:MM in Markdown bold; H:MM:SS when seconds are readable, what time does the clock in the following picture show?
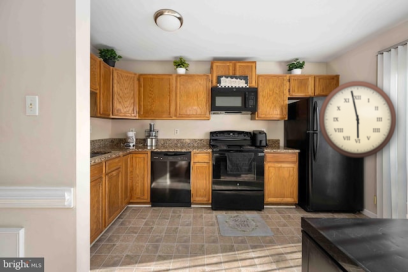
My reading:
**5:58**
